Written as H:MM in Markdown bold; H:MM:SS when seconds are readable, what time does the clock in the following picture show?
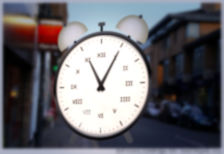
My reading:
**11:05**
